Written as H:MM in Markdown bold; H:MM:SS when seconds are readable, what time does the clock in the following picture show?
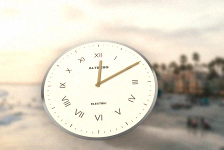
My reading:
**12:10**
